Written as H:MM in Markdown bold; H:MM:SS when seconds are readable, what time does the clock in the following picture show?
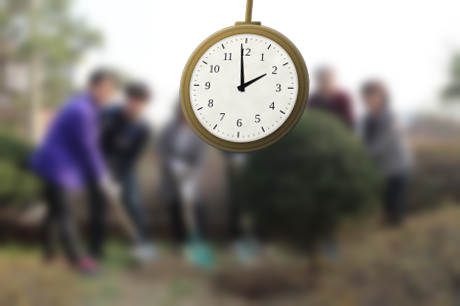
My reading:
**1:59**
